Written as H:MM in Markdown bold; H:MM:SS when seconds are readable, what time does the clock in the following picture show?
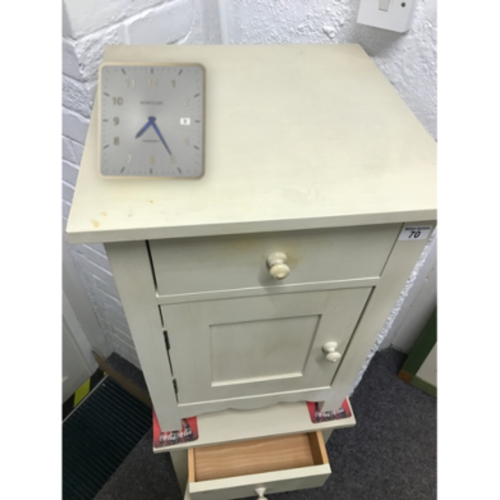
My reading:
**7:25**
